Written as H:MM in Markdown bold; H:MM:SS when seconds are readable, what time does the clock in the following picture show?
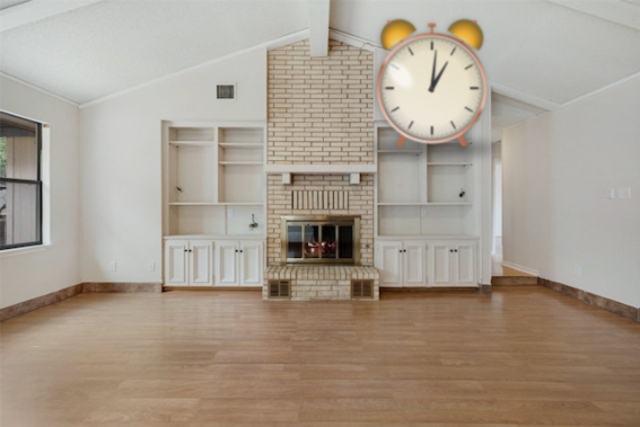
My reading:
**1:01**
